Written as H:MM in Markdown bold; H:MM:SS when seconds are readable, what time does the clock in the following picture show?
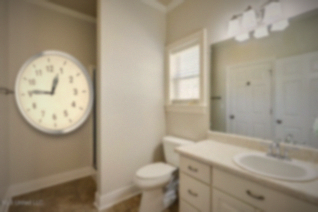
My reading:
**12:46**
